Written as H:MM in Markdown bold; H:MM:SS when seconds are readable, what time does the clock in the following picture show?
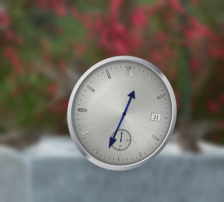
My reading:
**12:33**
